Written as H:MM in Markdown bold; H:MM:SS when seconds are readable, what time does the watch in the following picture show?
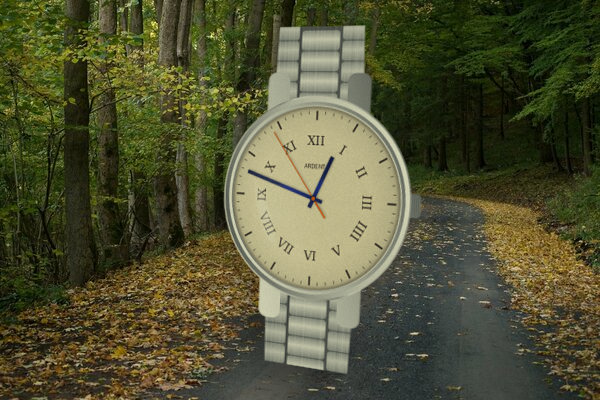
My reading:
**12:47:54**
